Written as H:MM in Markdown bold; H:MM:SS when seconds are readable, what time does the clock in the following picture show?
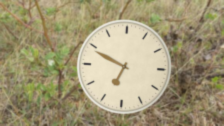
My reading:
**6:49**
